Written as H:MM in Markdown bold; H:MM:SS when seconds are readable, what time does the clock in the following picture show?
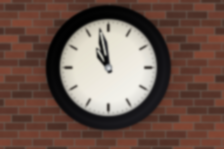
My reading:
**10:58**
